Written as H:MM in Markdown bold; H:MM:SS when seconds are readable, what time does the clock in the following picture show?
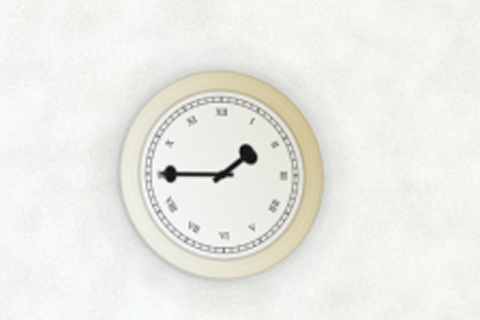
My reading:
**1:45**
